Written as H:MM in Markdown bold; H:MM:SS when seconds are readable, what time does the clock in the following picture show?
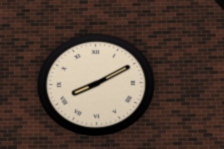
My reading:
**8:10**
